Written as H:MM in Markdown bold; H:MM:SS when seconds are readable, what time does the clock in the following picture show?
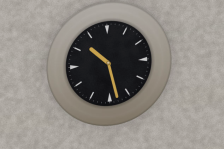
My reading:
**10:28**
